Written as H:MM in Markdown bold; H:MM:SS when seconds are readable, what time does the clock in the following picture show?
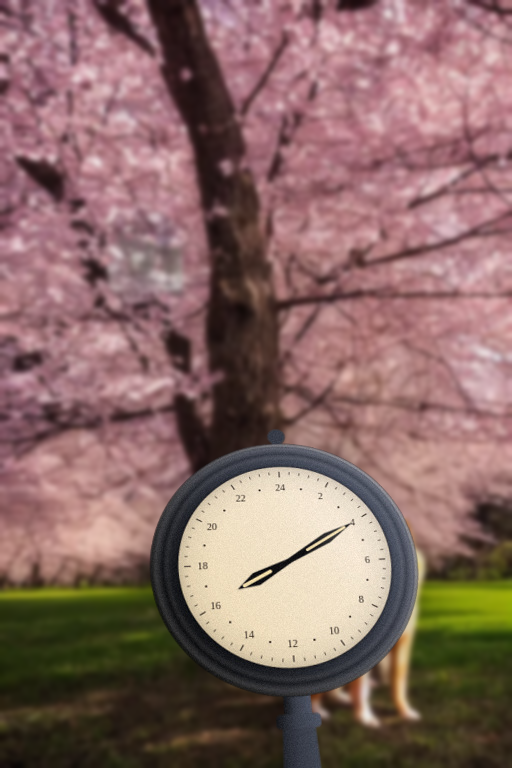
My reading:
**16:10**
